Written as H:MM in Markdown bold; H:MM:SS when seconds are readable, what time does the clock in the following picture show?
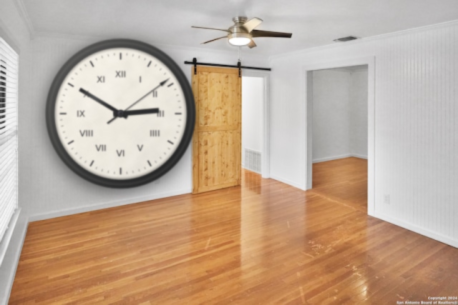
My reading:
**2:50:09**
